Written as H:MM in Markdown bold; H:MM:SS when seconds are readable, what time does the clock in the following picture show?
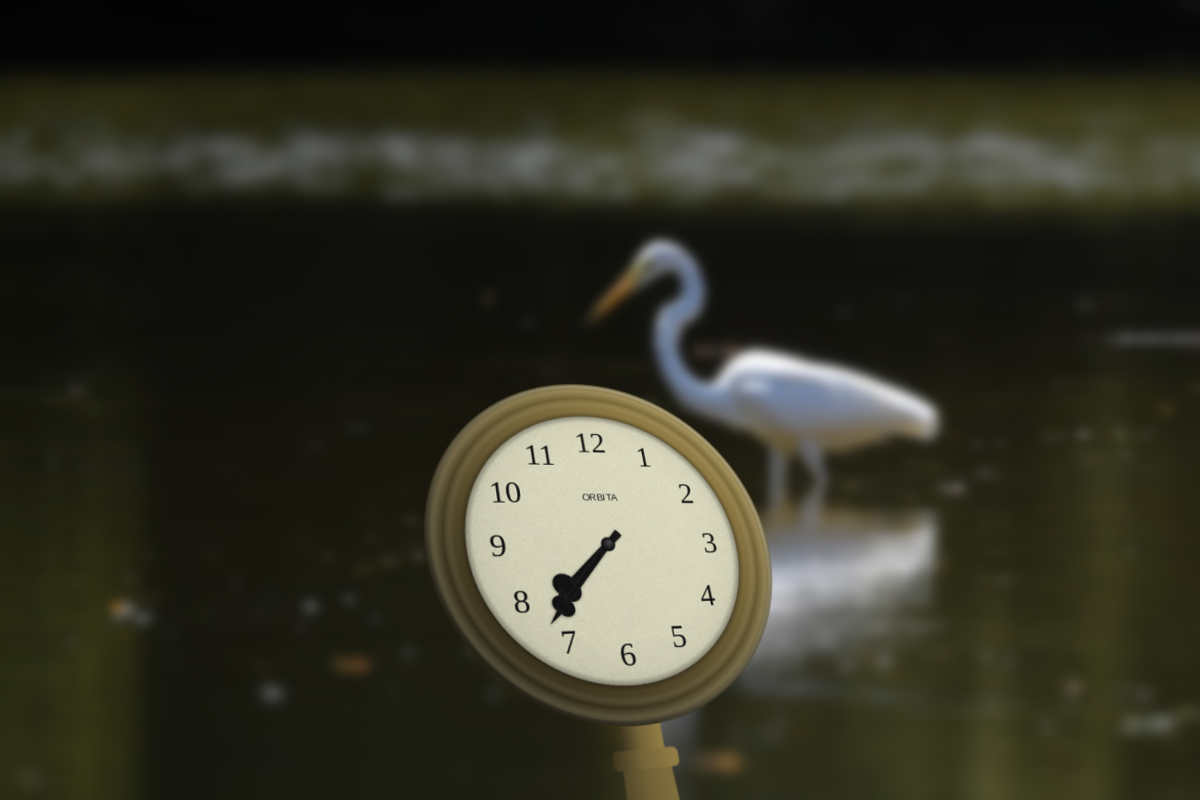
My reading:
**7:37**
